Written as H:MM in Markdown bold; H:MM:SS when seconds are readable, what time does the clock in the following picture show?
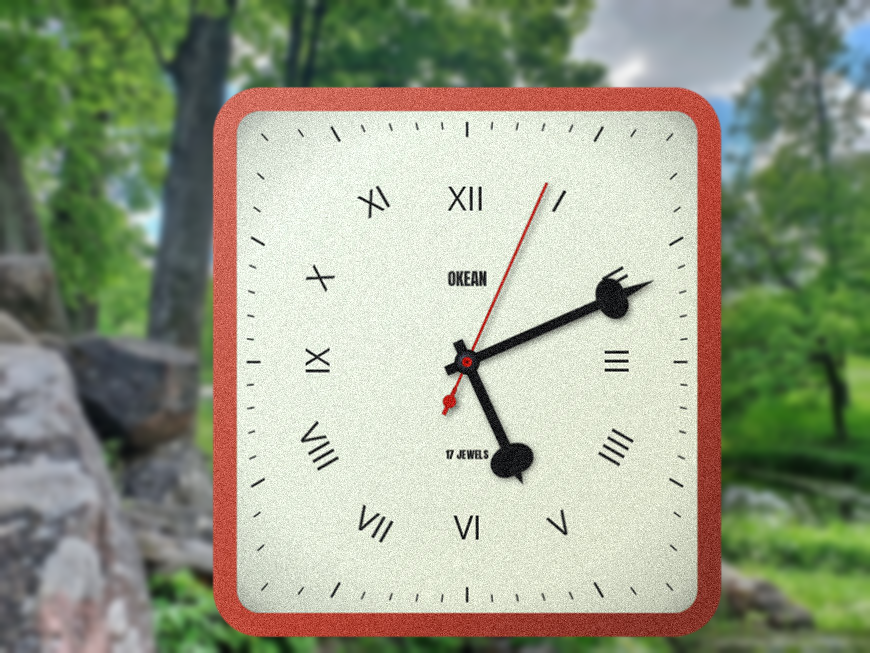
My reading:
**5:11:04**
